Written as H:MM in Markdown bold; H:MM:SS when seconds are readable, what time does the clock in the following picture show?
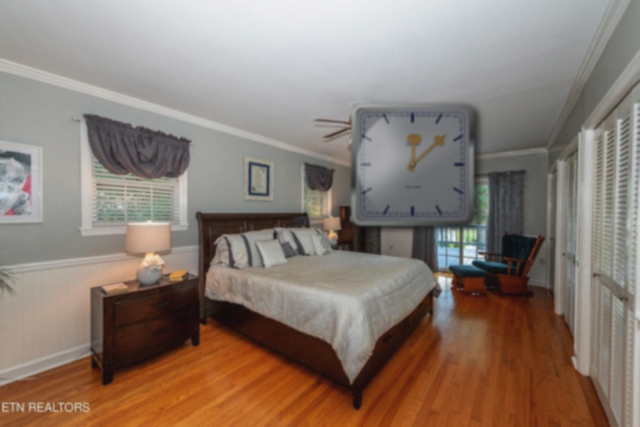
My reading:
**12:08**
